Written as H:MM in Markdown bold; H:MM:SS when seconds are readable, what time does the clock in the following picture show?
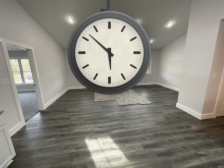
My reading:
**5:52**
